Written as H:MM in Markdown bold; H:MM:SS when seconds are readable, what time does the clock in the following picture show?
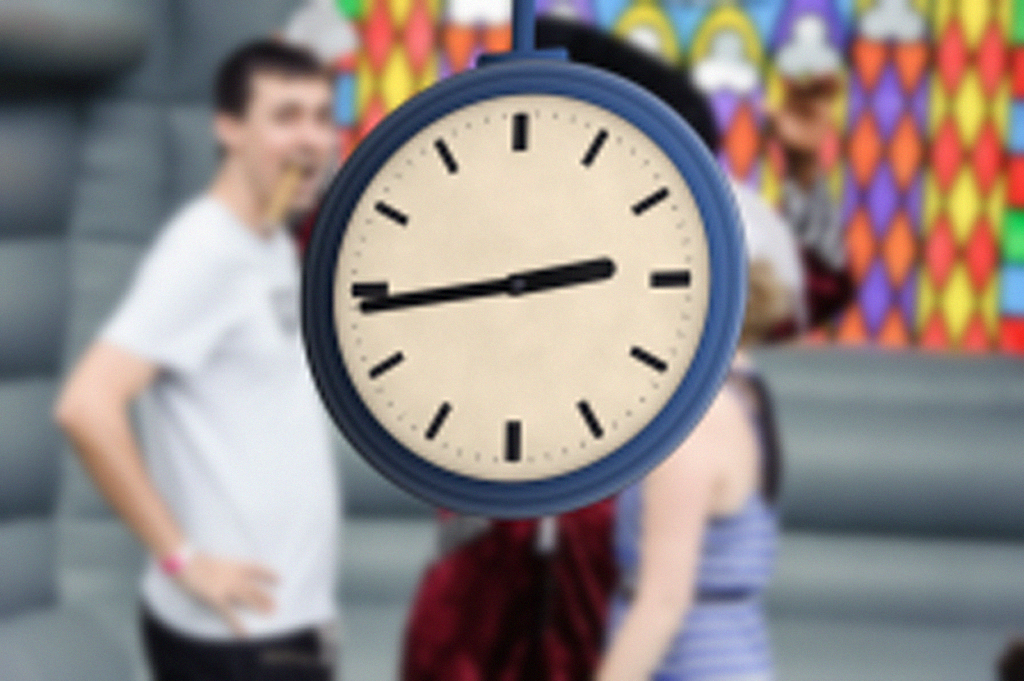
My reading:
**2:44**
